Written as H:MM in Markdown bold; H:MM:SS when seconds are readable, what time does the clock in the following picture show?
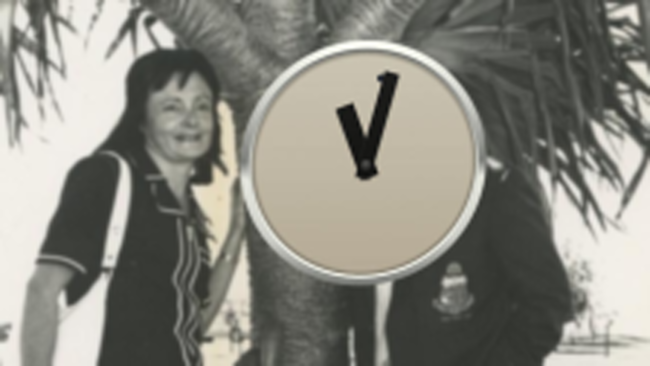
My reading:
**11:01**
